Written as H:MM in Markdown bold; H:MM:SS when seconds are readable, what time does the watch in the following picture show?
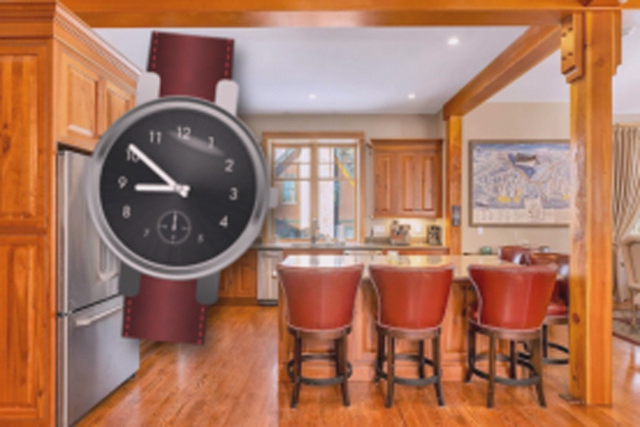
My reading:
**8:51**
